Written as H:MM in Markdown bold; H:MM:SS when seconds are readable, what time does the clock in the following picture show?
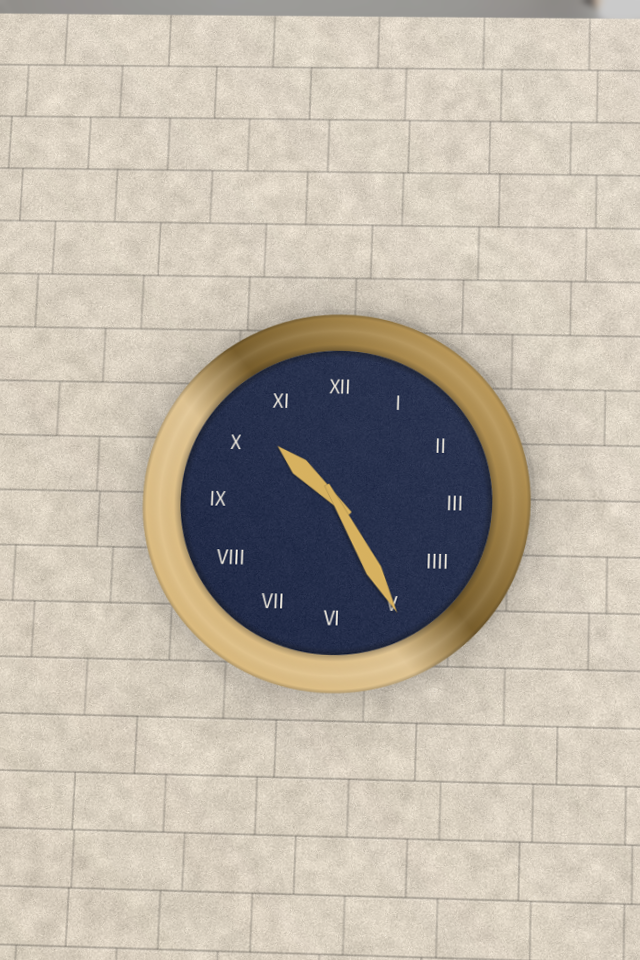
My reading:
**10:25**
